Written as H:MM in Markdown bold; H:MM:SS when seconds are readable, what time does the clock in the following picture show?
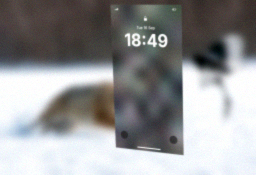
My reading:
**18:49**
